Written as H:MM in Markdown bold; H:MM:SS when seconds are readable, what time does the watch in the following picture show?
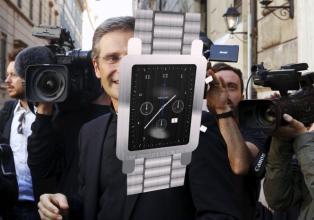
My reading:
**1:37**
